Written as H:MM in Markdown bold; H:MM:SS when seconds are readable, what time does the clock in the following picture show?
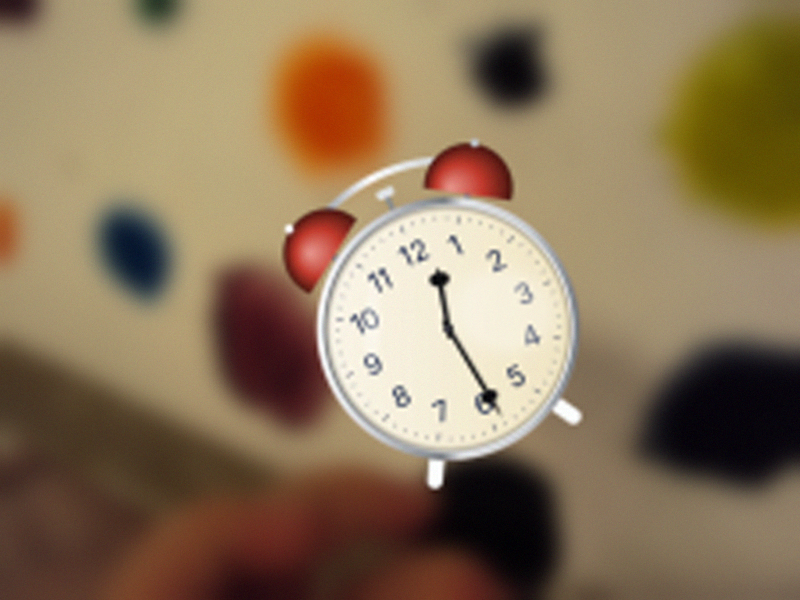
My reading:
**12:29**
